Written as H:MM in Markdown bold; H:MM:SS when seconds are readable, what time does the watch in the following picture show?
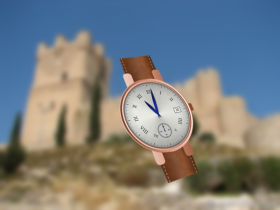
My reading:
**11:01**
